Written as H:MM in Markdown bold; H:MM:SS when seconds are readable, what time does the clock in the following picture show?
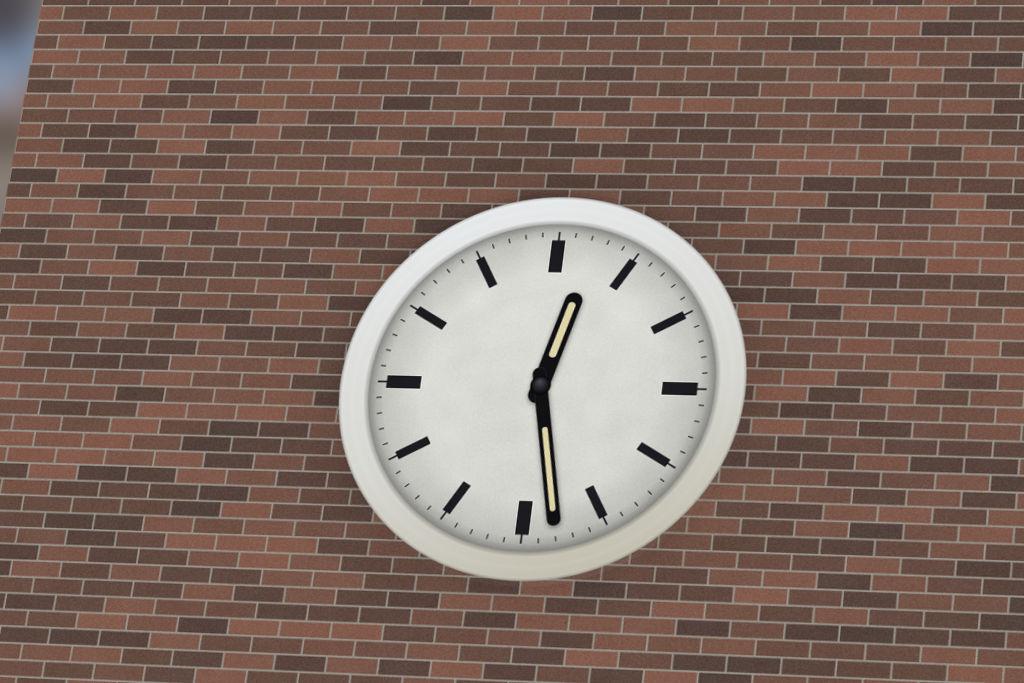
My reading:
**12:28**
